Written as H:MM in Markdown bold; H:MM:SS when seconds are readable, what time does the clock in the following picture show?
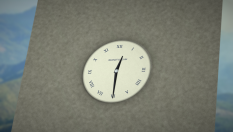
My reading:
**12:30**
